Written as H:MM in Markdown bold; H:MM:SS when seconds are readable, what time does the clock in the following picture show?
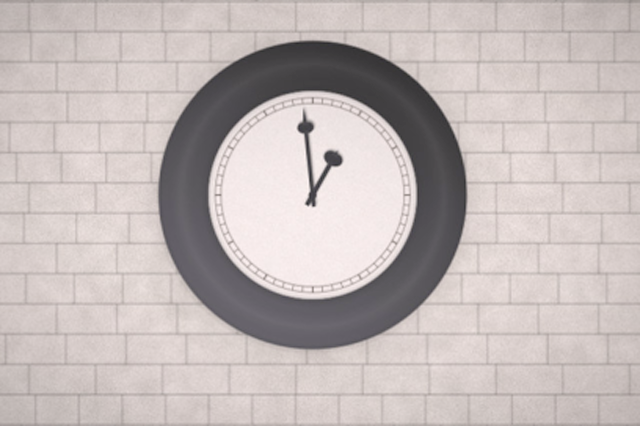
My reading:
**12:59**
